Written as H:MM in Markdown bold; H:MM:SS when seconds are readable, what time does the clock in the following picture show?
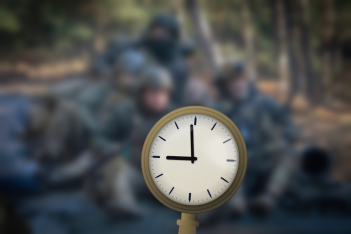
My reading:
**8:59**
